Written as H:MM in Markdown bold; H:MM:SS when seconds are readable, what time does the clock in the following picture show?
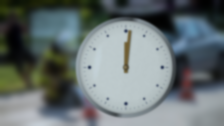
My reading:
**12:01**
